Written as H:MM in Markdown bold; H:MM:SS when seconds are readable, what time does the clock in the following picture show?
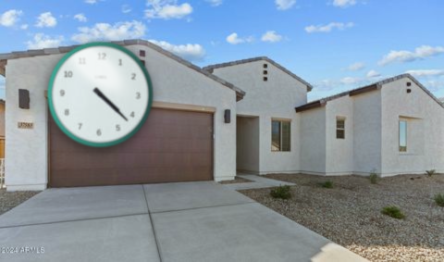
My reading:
**4:22**
